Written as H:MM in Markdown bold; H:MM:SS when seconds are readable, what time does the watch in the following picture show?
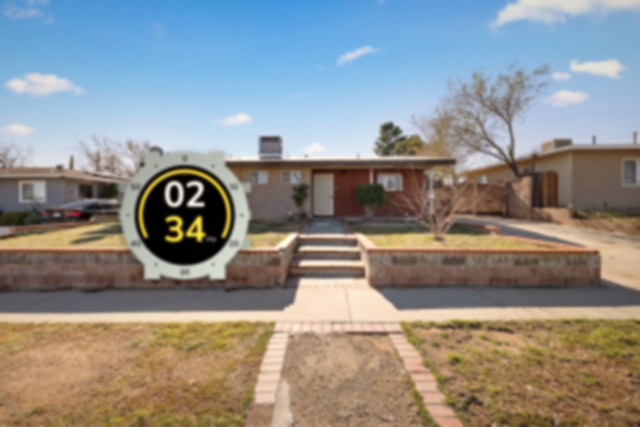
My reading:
**2:34**
